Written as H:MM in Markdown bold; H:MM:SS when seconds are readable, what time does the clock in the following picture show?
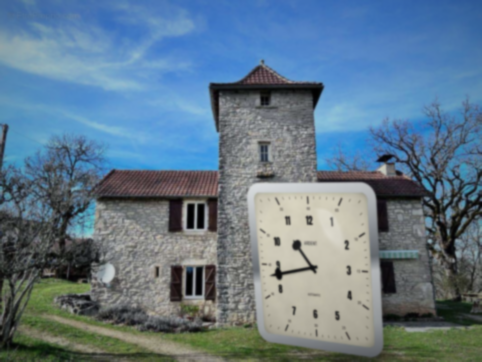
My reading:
**10:43**
